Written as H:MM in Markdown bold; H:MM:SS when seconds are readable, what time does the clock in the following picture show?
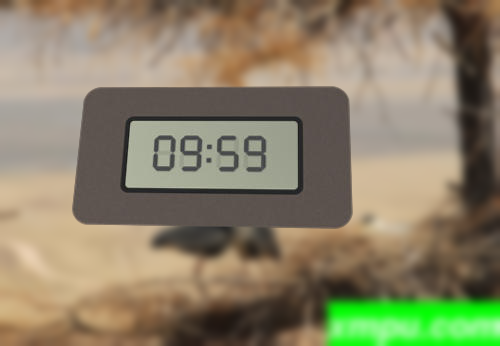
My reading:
**9:59**
